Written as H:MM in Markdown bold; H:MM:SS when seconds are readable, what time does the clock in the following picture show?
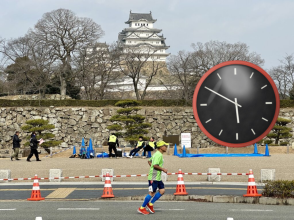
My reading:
**5:50**
